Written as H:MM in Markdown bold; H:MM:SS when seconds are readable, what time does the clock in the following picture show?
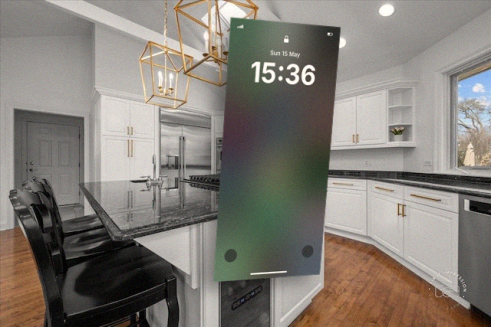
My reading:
**15:36**
